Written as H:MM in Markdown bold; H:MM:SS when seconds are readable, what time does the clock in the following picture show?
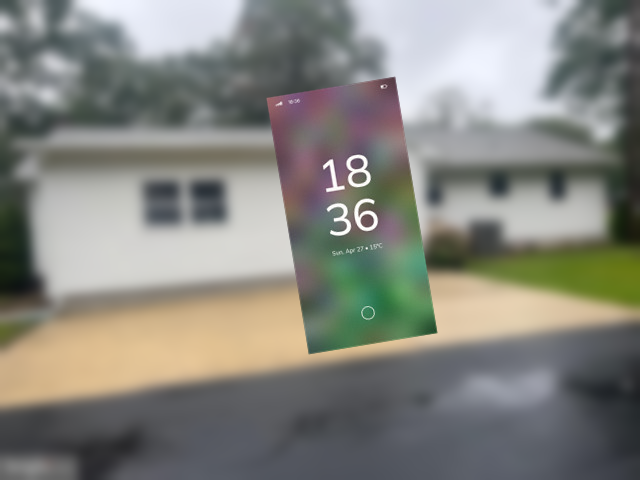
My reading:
**18:36**
